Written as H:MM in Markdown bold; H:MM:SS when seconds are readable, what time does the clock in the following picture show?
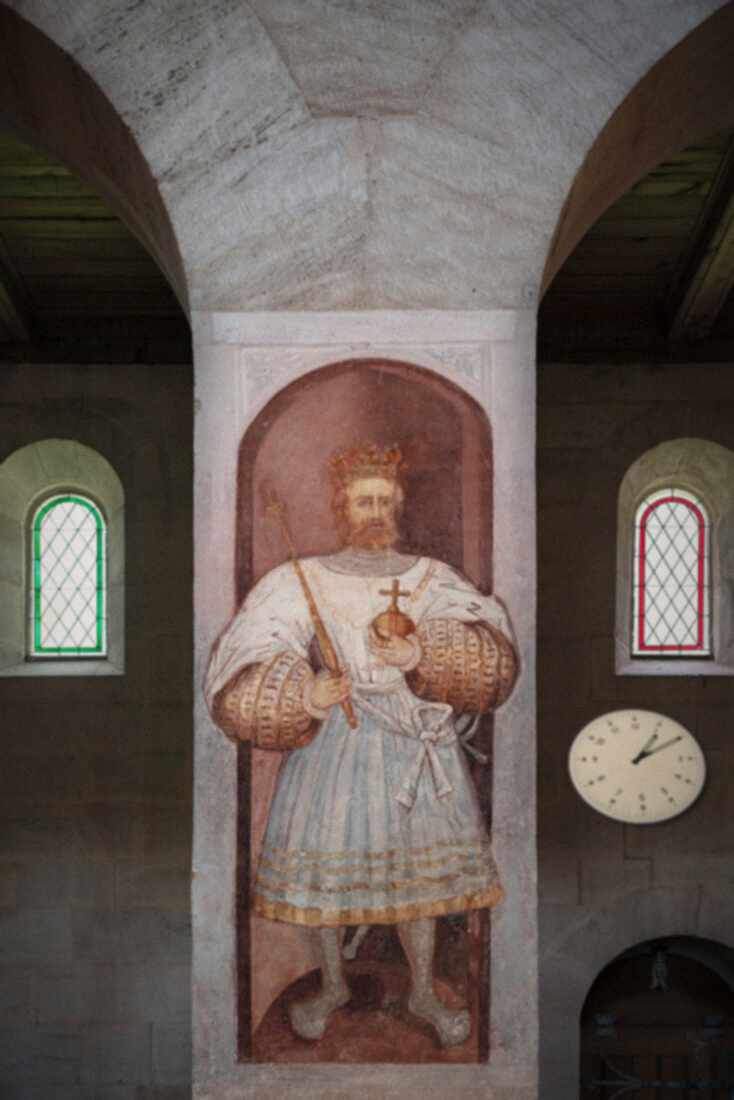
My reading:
**1:10**
